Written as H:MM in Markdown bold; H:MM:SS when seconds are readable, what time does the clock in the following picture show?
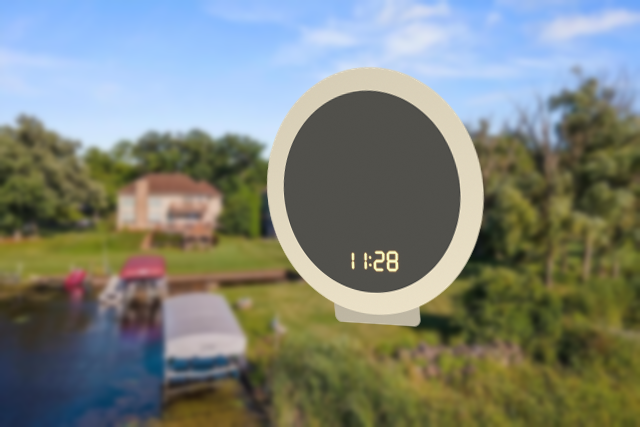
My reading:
**11:28**
